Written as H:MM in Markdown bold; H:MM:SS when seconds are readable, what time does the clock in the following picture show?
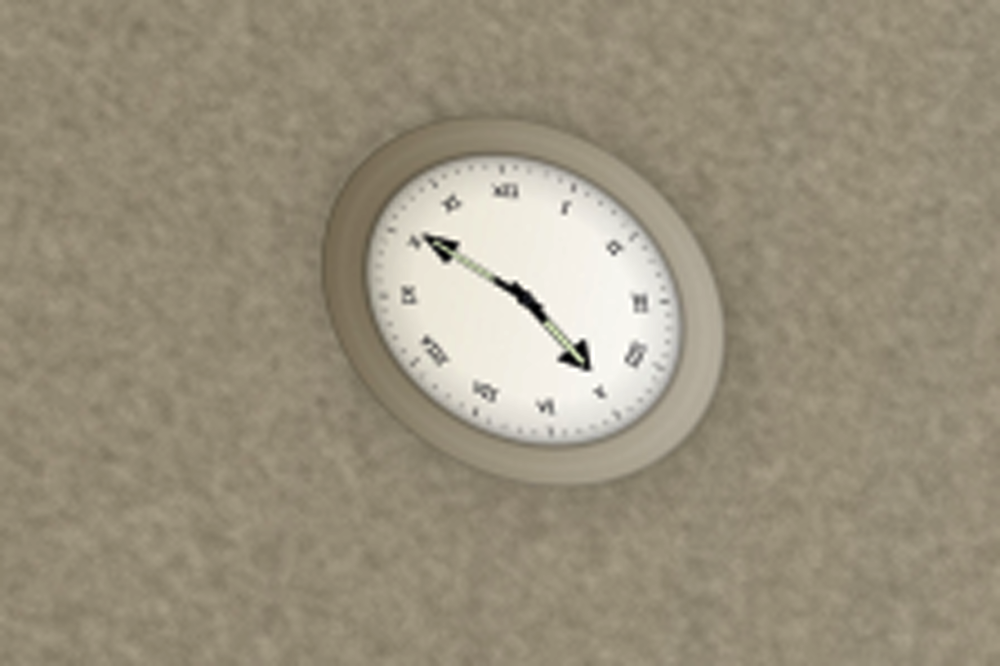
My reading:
**4:51**
